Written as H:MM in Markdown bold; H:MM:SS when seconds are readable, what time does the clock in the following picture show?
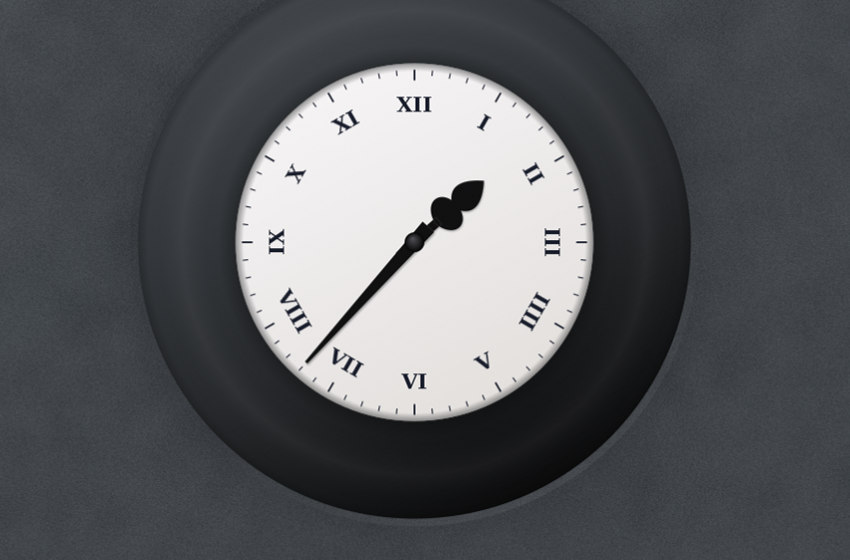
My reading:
**1:37**
